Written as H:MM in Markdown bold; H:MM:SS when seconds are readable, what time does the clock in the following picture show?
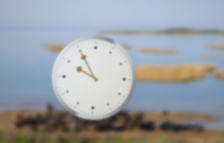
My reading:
**9:55**
